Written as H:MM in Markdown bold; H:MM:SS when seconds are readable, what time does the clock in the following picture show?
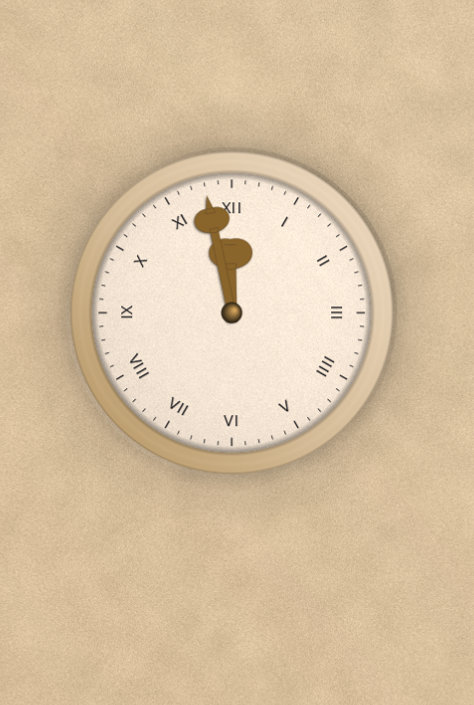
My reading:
**11:58**
